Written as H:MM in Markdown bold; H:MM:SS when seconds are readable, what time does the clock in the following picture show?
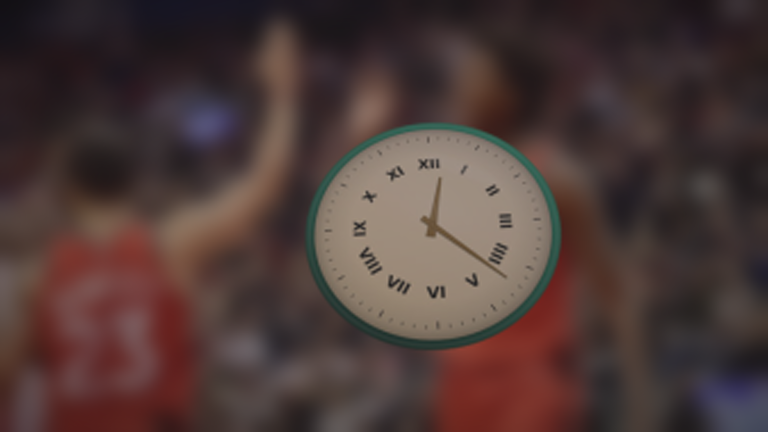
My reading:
**12:22**
